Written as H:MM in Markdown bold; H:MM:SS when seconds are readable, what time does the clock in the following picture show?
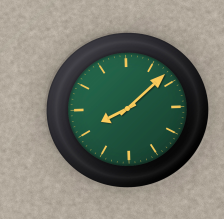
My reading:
**8:08**
